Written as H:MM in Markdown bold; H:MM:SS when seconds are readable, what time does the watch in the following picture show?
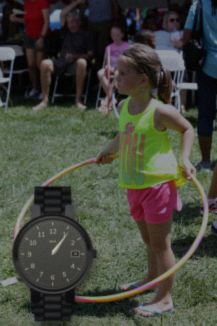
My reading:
**1:06**
